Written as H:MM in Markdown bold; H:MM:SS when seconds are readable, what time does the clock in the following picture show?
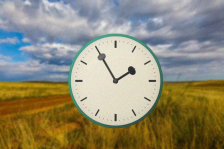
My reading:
**1:55**
